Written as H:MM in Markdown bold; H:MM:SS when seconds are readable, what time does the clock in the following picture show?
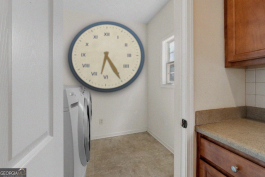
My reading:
**6:25**
